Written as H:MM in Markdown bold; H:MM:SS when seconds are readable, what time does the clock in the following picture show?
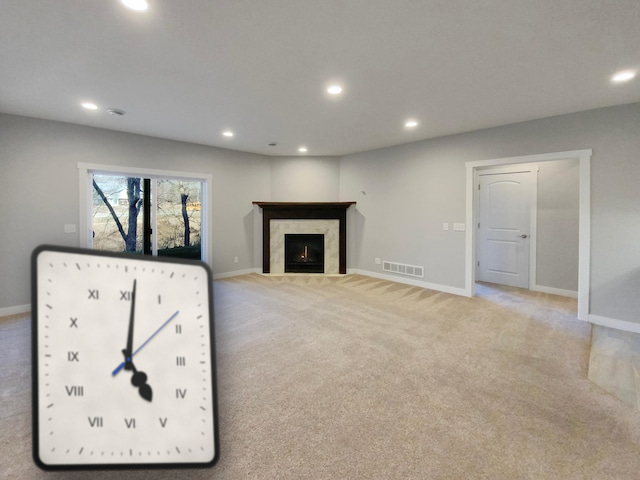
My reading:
**5:01:08**
